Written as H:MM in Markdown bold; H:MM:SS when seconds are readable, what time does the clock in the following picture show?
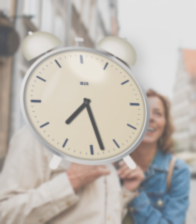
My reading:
**7:28**
